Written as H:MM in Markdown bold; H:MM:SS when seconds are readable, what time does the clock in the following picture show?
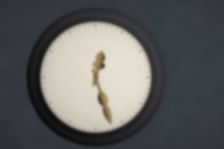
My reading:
**12:27**
